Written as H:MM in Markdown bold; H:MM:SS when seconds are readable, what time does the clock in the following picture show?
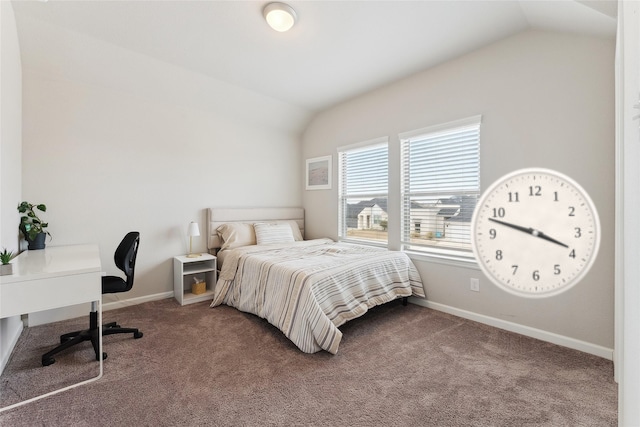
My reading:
**3:48**
